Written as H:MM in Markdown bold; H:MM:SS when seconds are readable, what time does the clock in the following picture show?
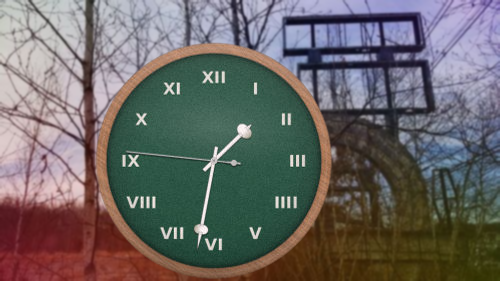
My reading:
**1:31:46**
